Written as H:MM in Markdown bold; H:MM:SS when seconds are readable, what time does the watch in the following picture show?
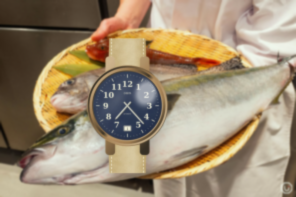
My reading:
**7:23**
